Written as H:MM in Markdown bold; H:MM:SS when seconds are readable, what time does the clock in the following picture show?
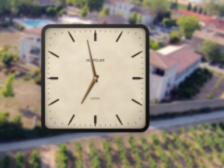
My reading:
**6:58**
